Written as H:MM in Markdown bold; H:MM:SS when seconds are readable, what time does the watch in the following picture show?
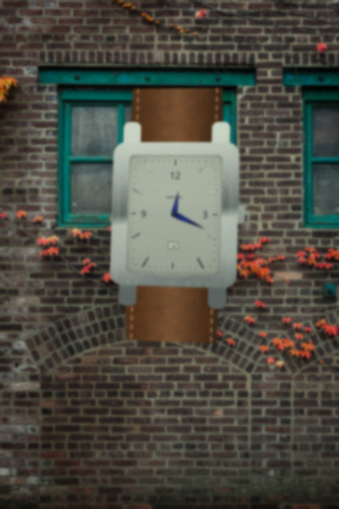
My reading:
**12:19**
